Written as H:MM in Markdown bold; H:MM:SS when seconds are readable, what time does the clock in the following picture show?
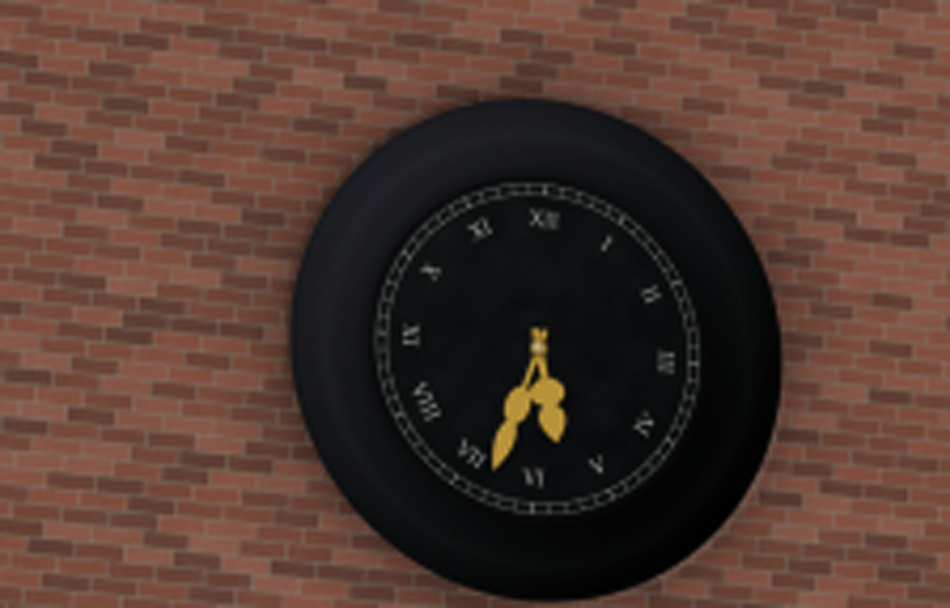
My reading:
**5:33**
